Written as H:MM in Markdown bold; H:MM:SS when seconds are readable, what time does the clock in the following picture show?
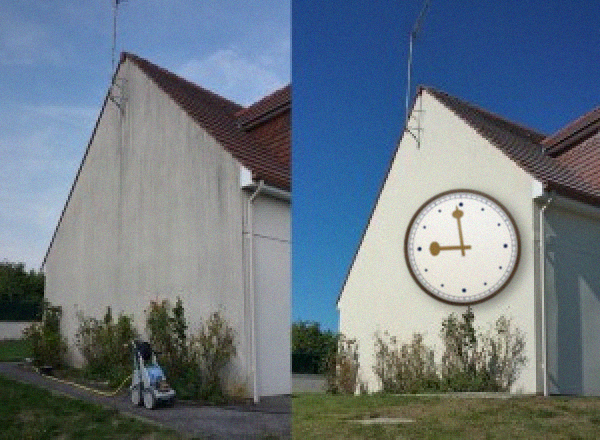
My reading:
**8:59**
